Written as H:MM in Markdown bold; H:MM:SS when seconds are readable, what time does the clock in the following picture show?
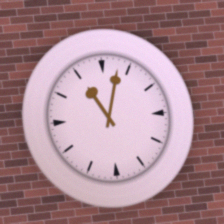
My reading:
**11:03**
